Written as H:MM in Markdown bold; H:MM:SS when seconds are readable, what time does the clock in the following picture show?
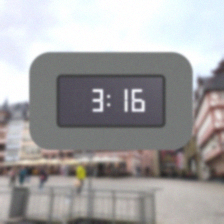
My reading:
**3:16**
